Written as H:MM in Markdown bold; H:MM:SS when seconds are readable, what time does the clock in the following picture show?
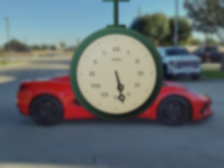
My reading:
**5:28**
